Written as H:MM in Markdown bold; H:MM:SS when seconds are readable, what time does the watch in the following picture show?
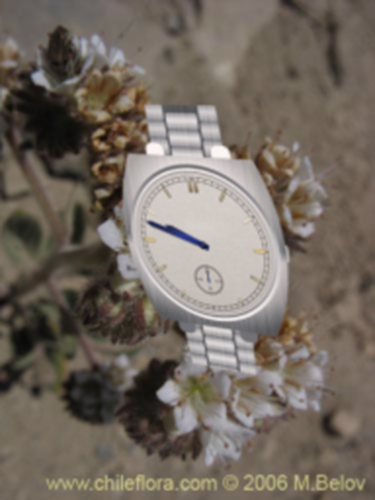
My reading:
**9:48**
